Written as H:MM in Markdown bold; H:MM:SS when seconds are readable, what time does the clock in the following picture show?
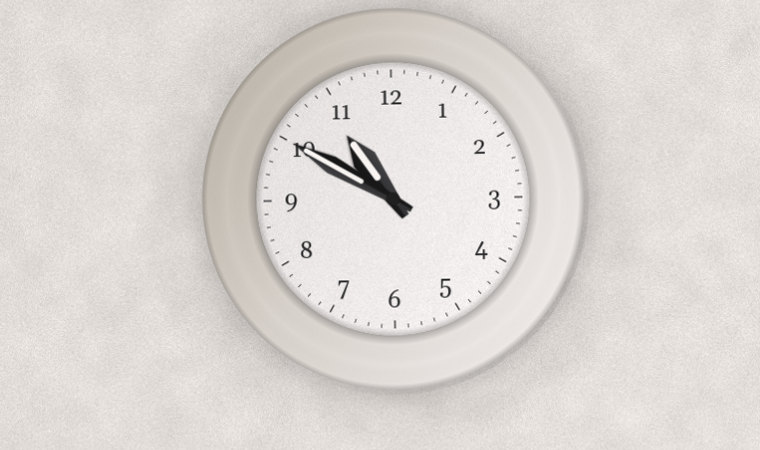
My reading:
**10:50**
